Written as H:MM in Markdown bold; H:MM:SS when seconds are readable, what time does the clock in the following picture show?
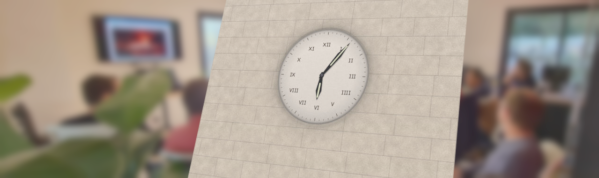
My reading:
**6:06**
